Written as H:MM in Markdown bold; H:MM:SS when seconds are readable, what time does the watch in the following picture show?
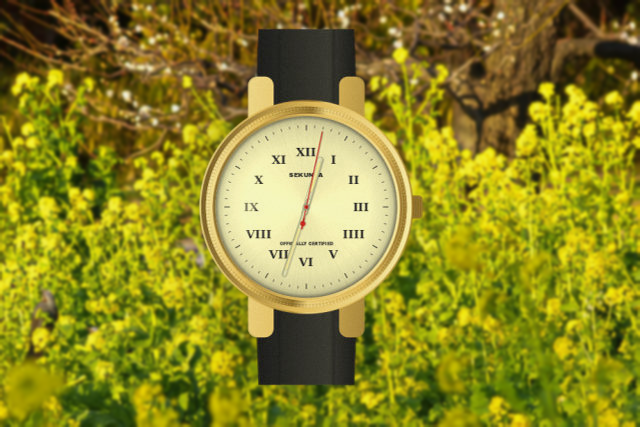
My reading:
**12:33:02**
